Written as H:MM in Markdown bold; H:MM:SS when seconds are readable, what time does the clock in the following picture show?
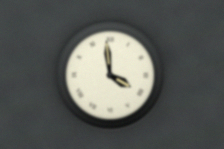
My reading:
**3:59**
